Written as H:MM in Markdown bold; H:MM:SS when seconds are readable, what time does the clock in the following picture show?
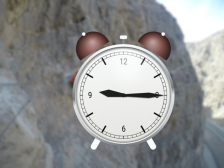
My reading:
**9:15**
